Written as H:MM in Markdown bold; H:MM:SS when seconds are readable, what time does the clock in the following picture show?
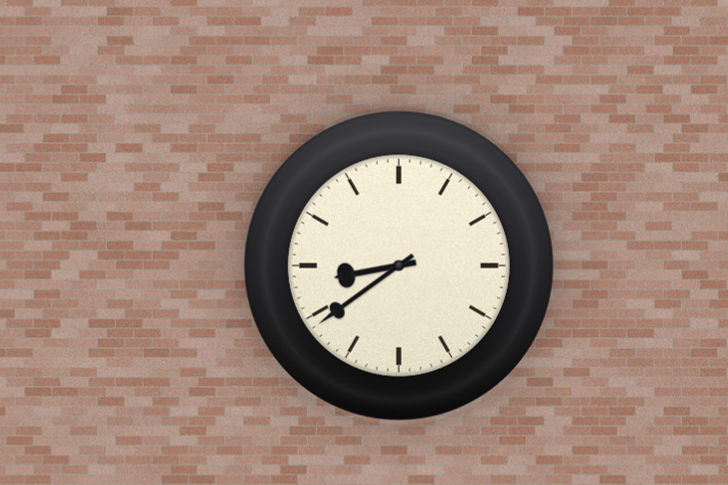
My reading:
**8:39**
